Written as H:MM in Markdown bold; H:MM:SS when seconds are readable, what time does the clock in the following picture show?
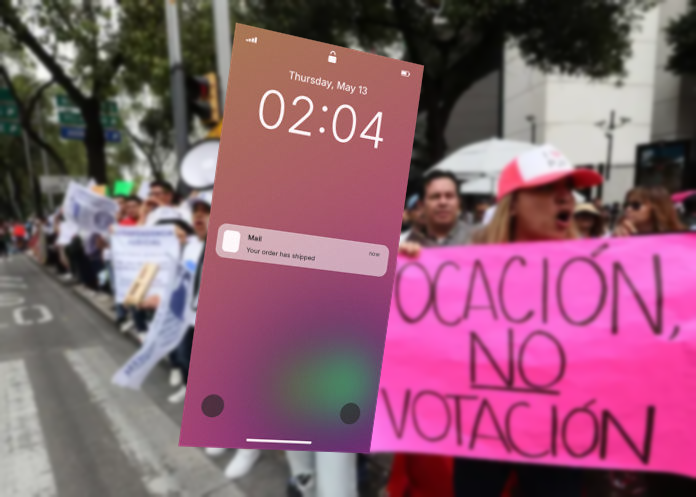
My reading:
**2:04**
